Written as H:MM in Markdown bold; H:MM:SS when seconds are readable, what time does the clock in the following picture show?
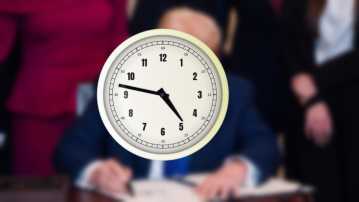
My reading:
**4:47**
